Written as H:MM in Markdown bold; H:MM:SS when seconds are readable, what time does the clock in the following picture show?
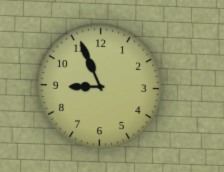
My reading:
**8:56**
